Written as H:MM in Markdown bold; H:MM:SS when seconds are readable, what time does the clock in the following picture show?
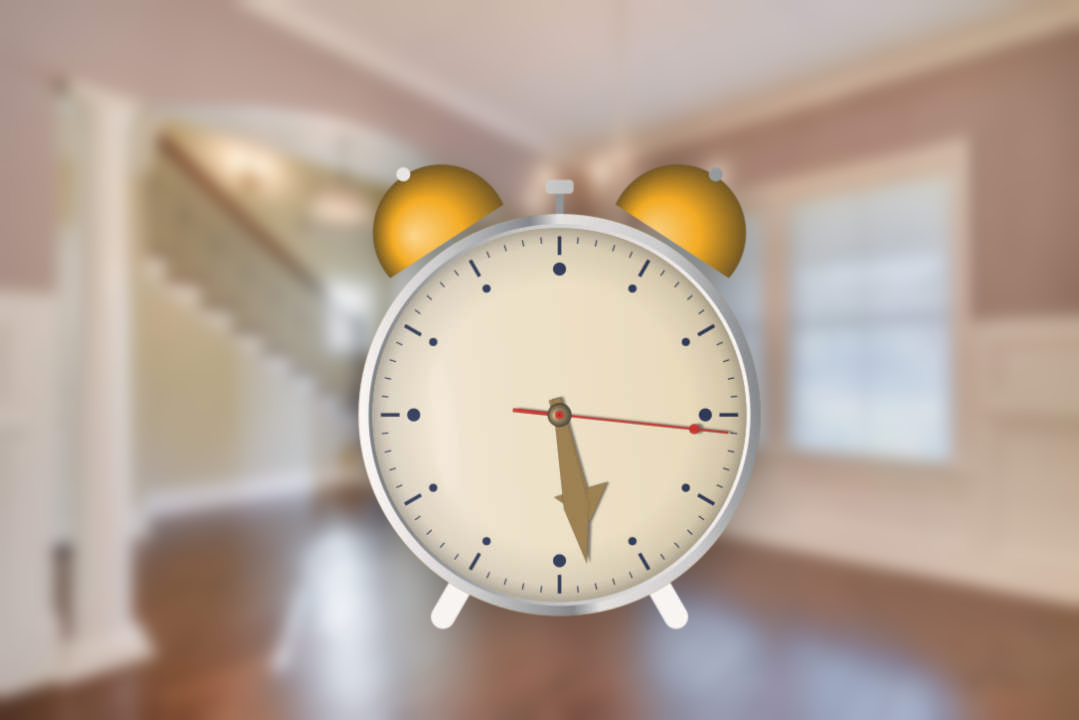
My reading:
**5:28:16**
